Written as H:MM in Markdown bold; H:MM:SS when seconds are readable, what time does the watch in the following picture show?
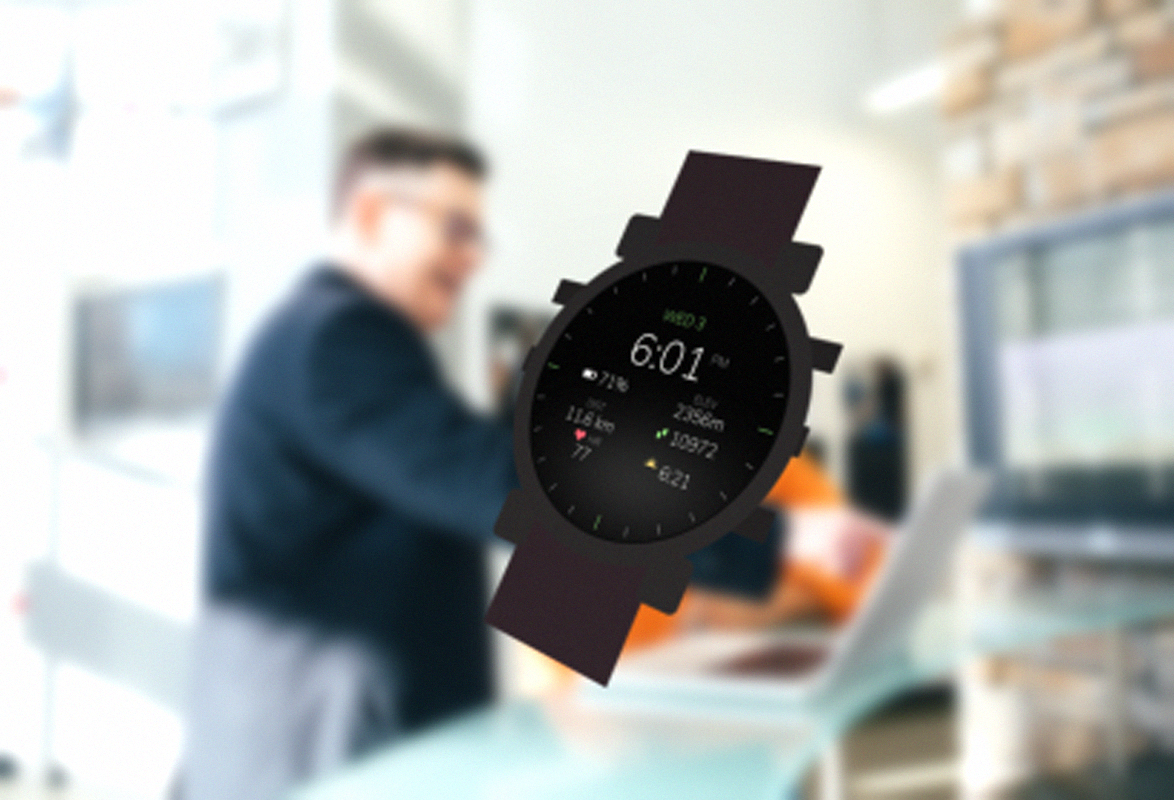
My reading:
**6:01**
